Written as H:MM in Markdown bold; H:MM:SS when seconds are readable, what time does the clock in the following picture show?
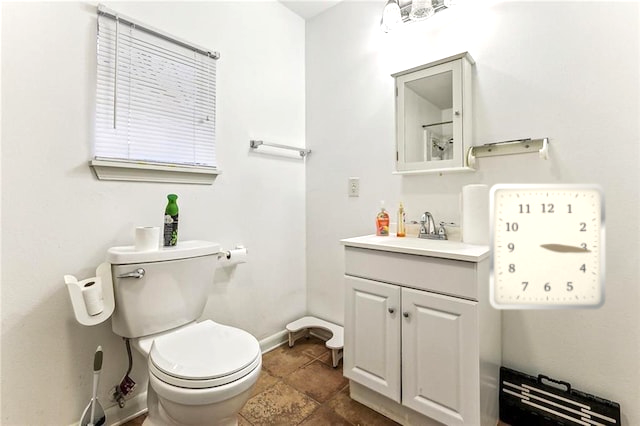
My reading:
**3:16**
